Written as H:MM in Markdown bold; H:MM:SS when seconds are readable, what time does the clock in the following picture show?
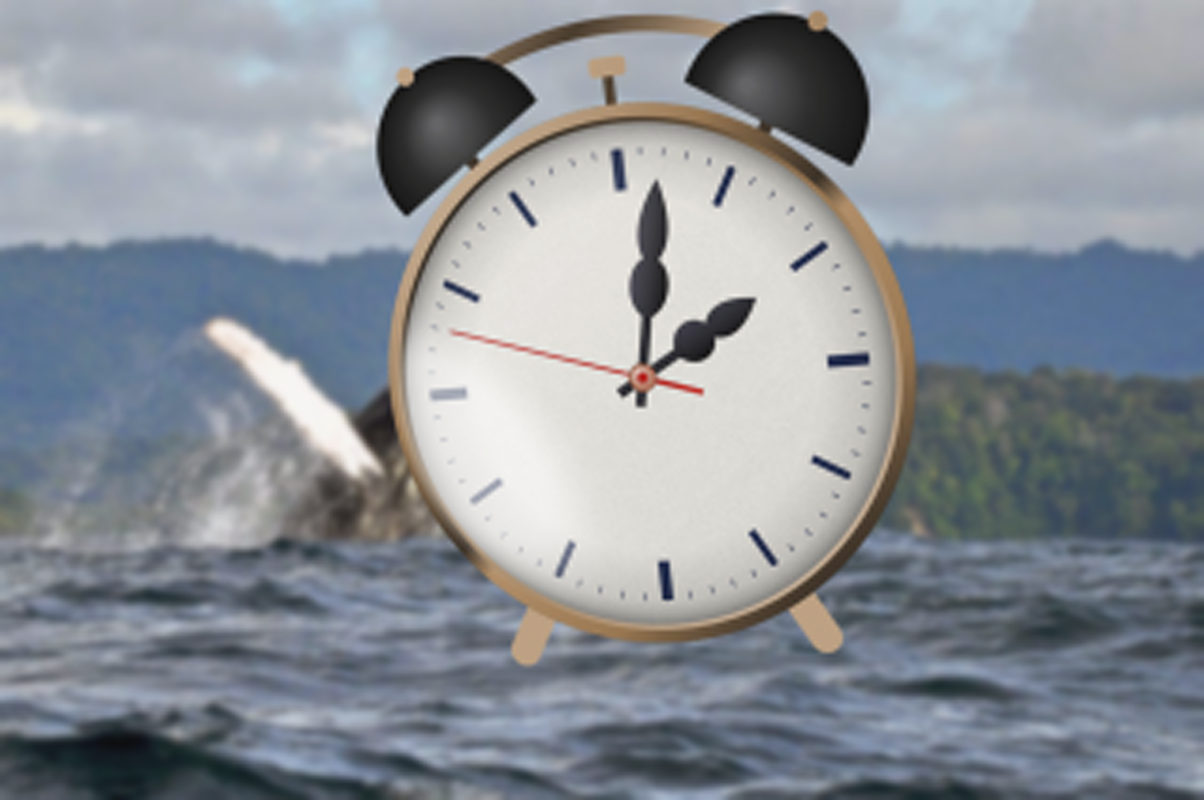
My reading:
**2:01:48**
